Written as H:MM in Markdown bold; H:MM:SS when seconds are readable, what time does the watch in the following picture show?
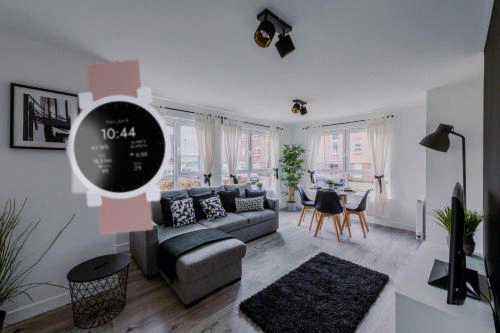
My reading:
**10:44**
